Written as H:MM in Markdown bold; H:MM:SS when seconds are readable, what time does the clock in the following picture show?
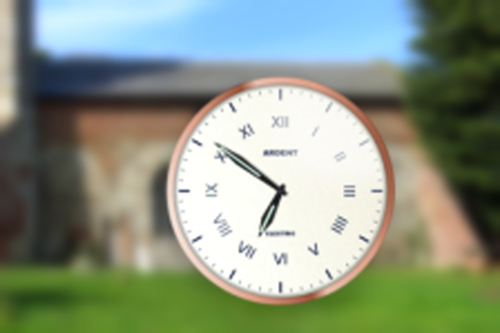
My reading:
**6:51**
